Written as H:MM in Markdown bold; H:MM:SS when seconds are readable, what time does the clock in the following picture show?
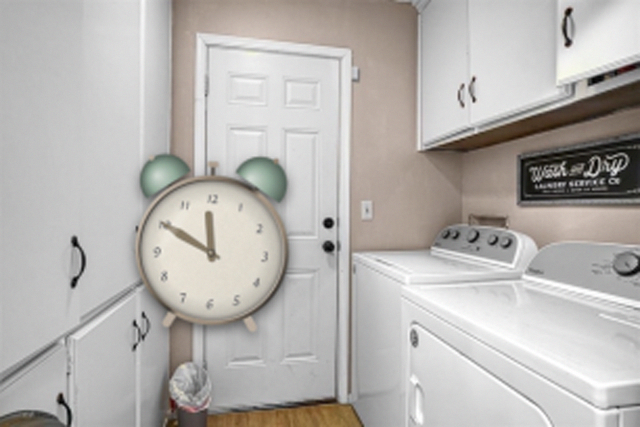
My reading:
**11:50**
